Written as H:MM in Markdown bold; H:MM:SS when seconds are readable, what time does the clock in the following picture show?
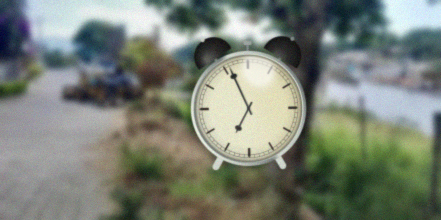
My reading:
**6:56**
